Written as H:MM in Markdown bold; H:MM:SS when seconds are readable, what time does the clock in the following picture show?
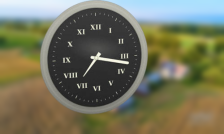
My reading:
**7:17**
